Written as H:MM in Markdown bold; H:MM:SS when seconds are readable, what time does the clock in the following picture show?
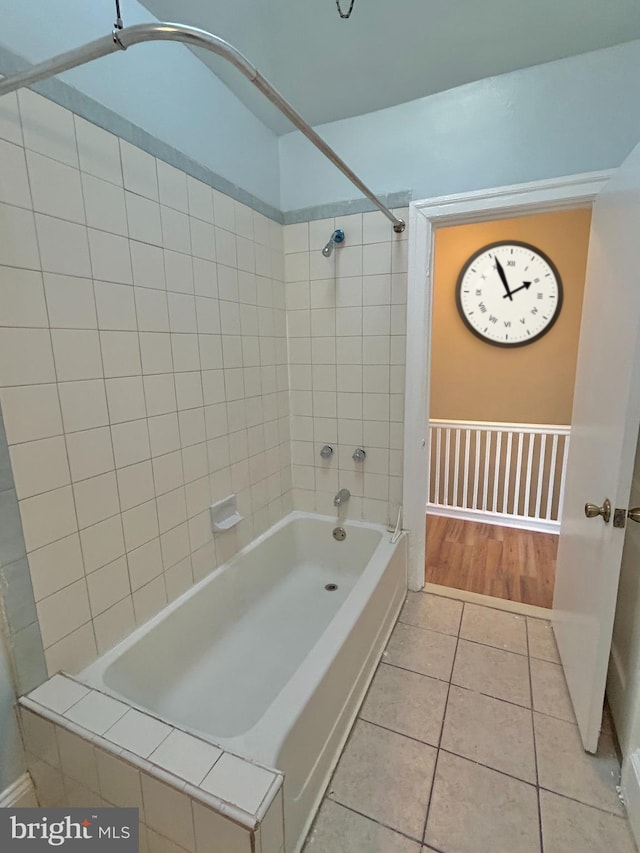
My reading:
**1:56**
